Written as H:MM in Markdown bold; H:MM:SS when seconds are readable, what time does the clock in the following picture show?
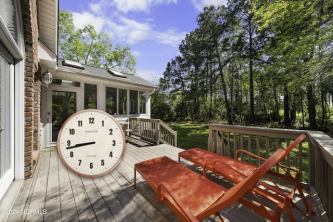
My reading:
**8:43**
